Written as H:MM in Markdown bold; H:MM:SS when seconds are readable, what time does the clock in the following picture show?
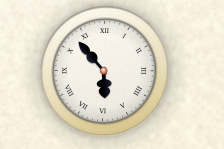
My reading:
**5:53**
